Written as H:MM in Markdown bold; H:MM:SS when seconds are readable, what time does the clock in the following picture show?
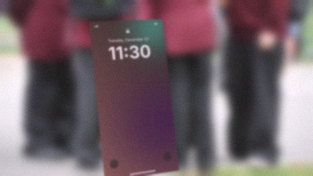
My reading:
**11:30**
